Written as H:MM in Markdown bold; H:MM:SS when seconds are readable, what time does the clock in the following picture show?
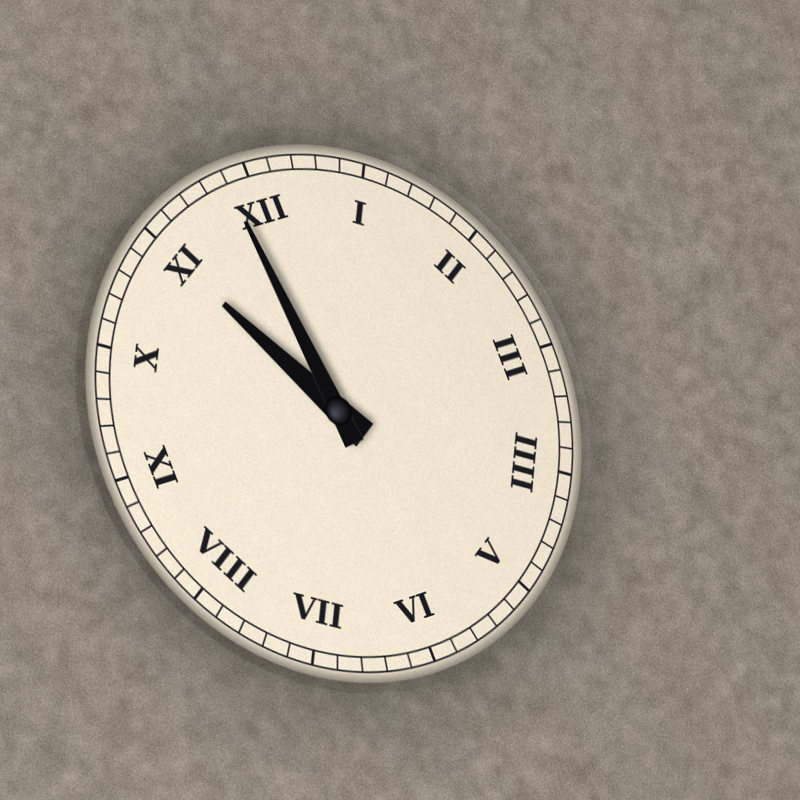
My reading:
**10:59**
